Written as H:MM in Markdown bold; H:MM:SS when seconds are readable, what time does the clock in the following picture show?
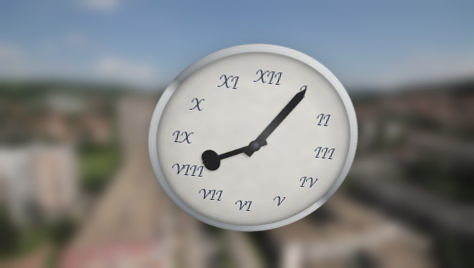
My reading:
**8:05**
